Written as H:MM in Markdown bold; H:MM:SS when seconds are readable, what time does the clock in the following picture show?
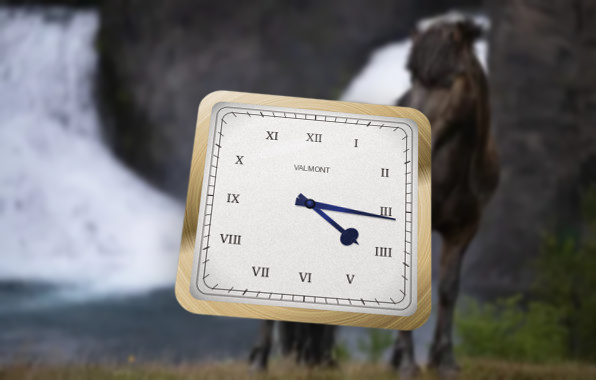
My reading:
**4:16**
